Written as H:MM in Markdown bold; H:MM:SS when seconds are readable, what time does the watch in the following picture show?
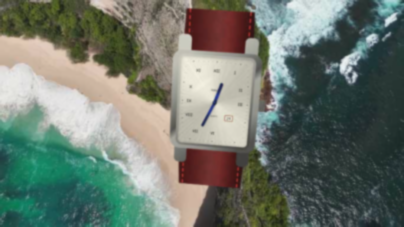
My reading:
**12:34**
